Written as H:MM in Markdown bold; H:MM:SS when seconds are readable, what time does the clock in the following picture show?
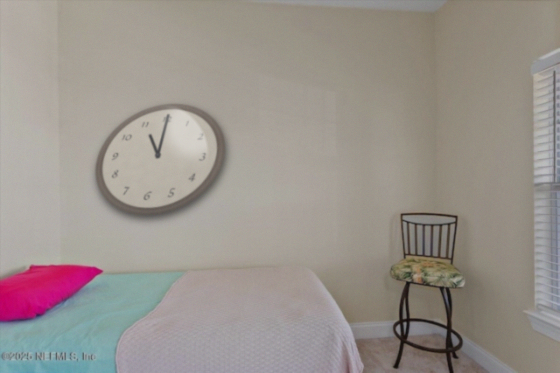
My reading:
**11:00**
